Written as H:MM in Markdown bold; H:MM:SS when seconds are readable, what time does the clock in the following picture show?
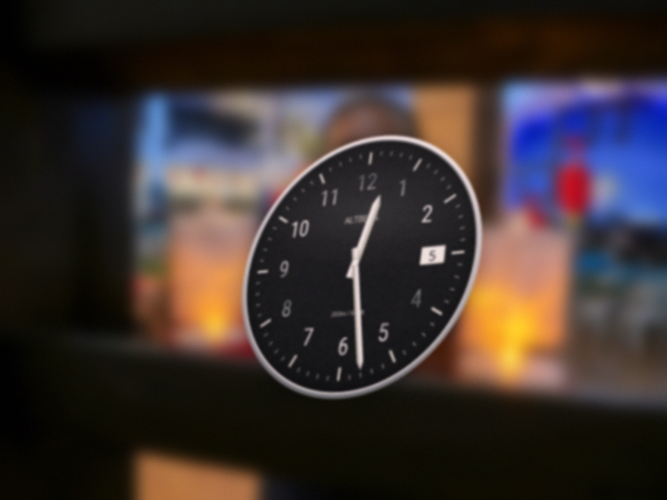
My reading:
**12:28**
